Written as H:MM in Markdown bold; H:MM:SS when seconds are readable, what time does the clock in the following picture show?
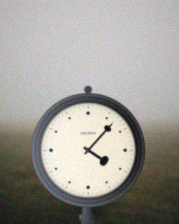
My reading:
**4:07**
